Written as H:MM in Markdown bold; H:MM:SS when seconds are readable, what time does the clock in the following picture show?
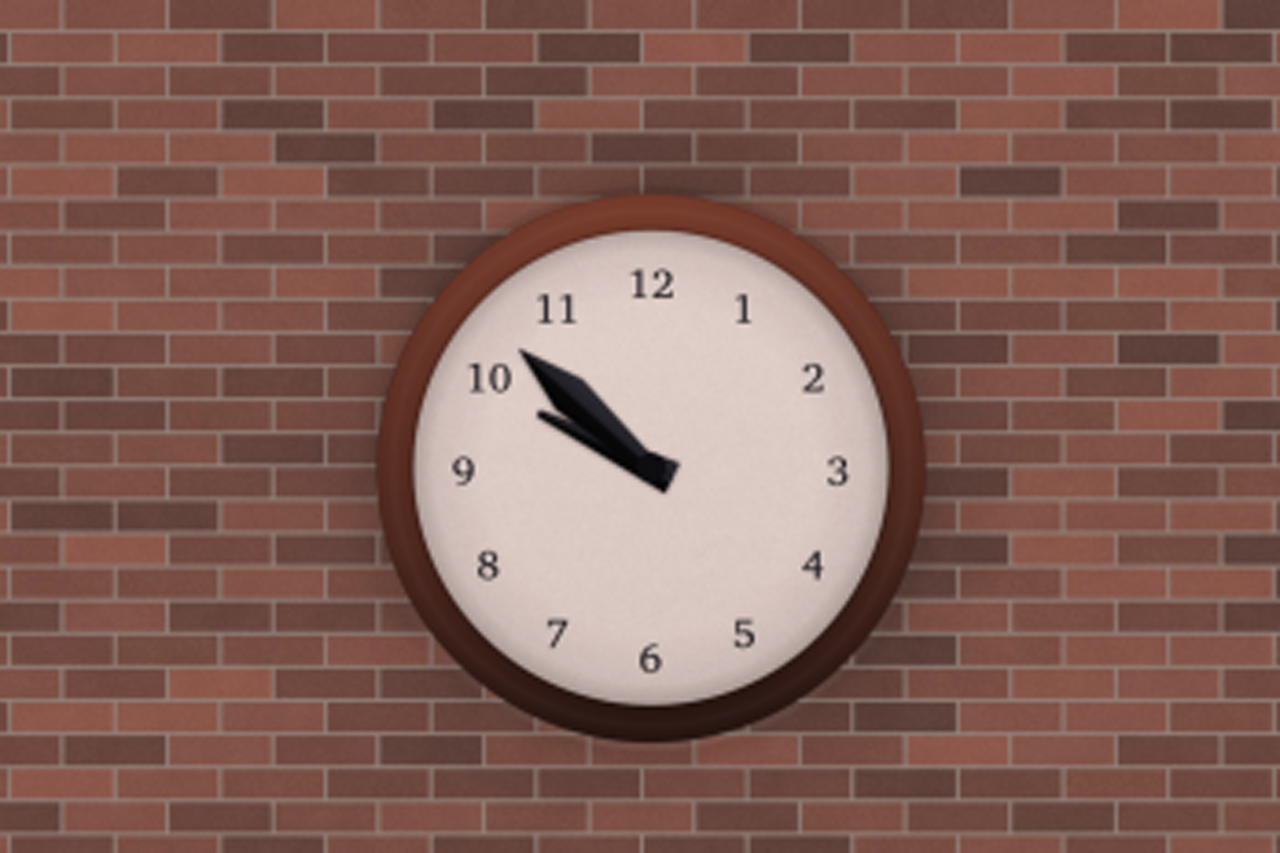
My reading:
**9:52**
